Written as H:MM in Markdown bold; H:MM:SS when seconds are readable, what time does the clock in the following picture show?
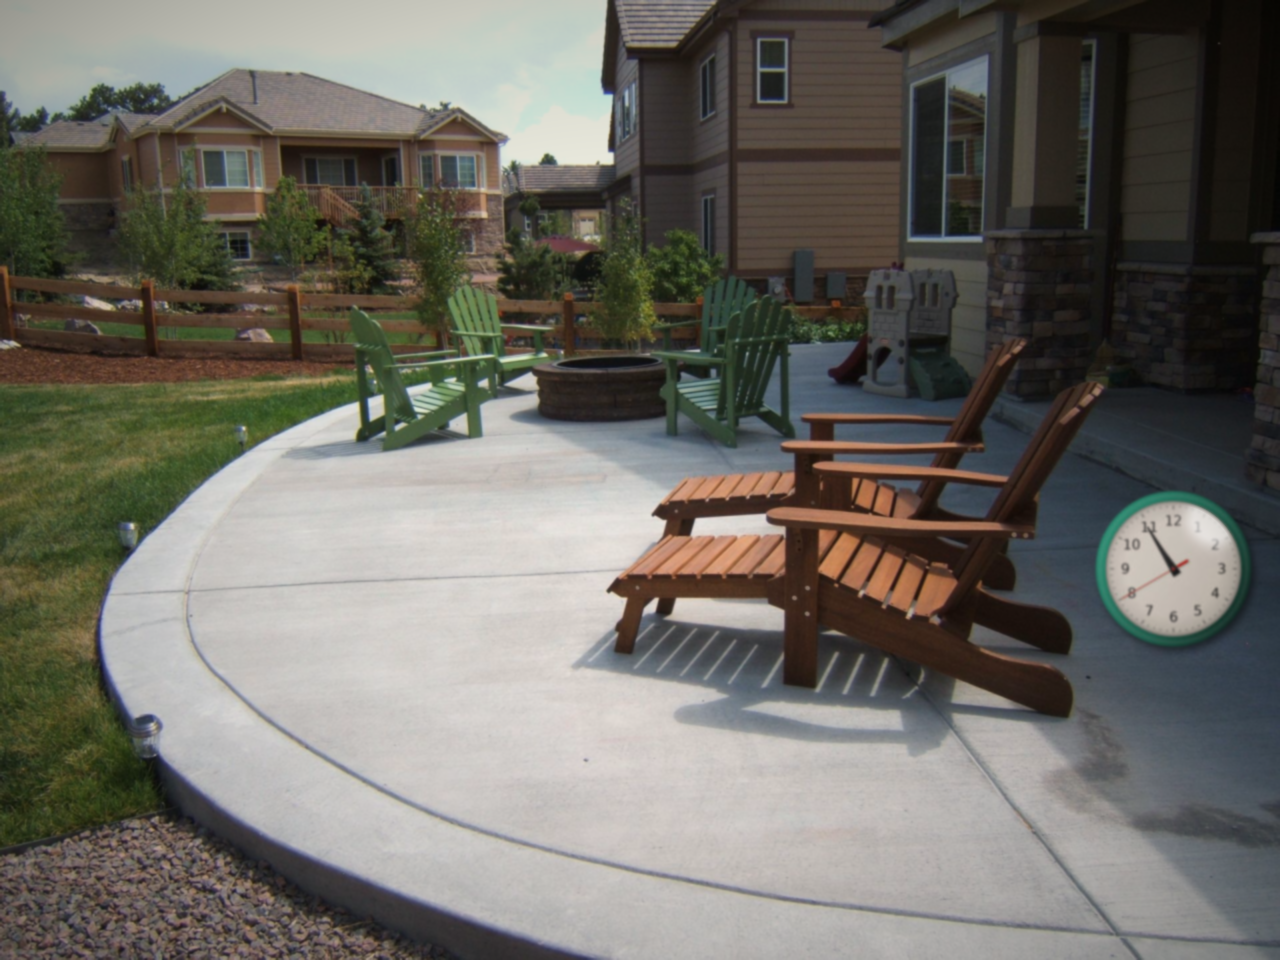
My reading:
**10:54:40**
